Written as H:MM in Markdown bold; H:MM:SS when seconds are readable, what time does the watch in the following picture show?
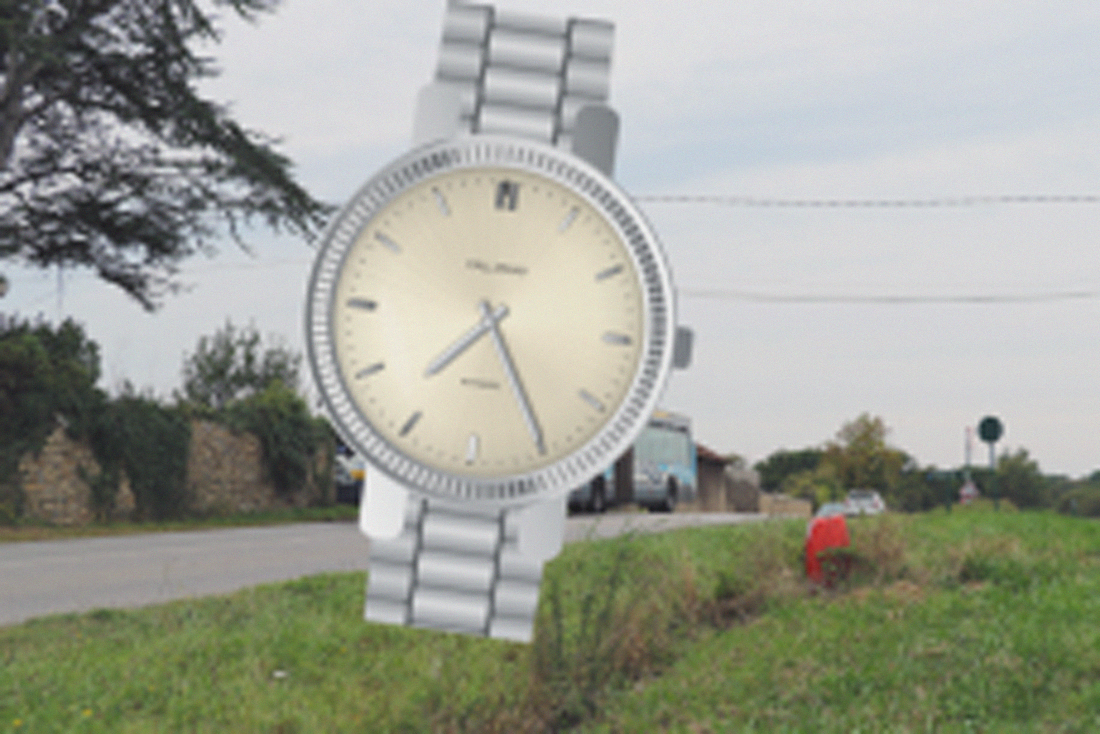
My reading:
**7:25**
